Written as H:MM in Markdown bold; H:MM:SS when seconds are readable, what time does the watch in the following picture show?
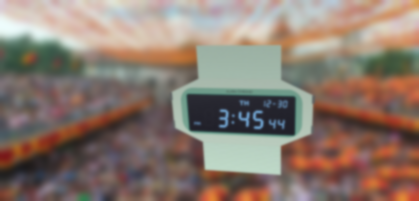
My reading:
**3:45**
